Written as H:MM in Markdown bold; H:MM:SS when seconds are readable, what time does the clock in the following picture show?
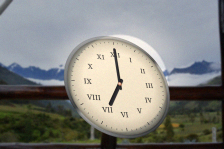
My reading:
**7:00**
